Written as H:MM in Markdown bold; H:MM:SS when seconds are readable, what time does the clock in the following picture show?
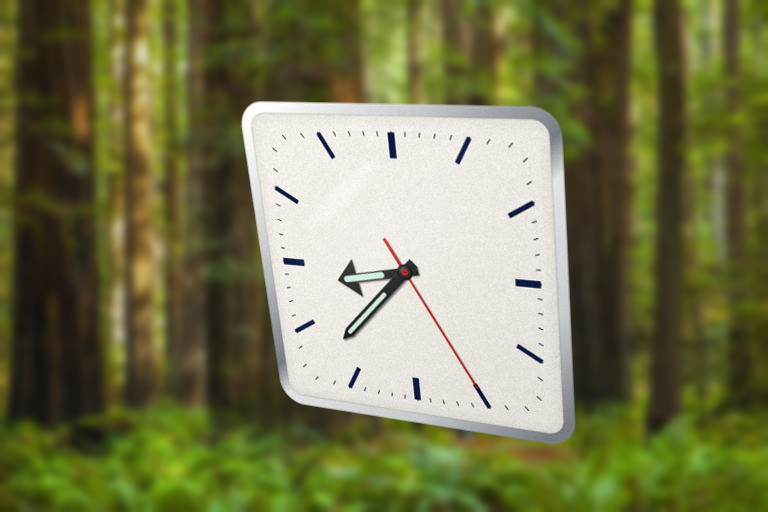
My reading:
**8:37:25**
